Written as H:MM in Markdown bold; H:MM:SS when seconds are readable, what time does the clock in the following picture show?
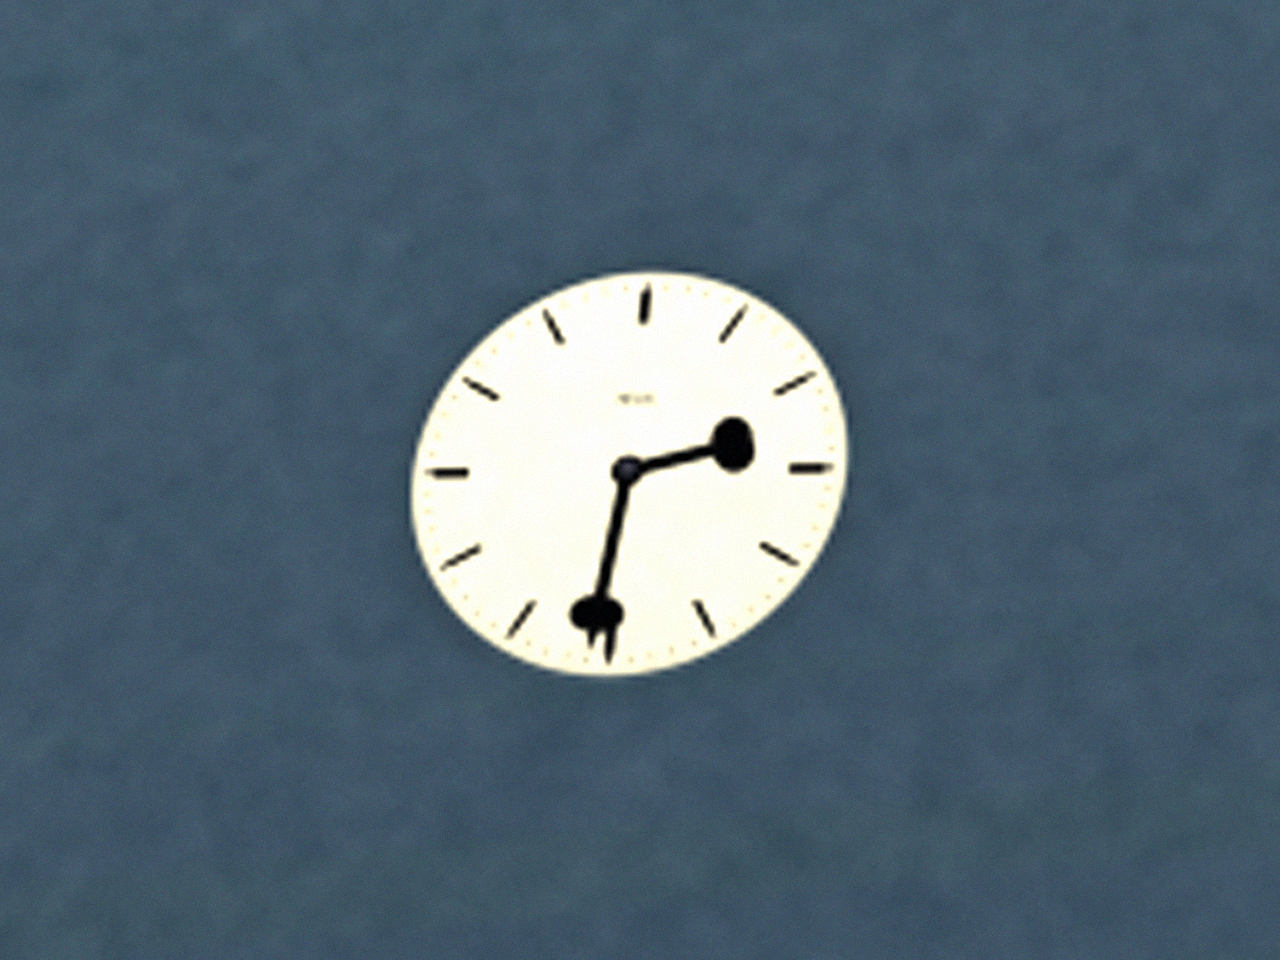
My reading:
**2:31**
